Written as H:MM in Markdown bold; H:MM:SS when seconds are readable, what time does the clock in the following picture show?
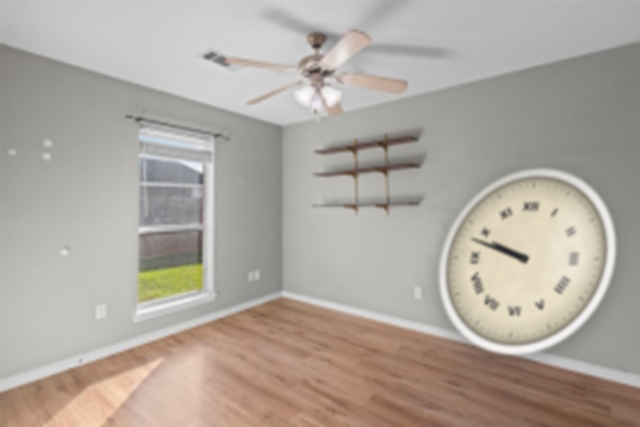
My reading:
**9:48**
